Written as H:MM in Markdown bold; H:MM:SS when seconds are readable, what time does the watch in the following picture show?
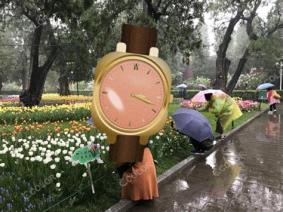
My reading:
**3:18**
